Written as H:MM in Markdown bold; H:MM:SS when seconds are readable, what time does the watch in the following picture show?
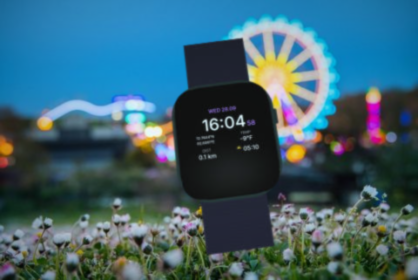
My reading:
**16:04**
